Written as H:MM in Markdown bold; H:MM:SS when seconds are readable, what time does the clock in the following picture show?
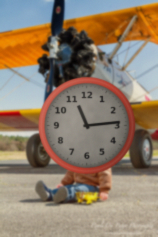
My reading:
**11:14**
